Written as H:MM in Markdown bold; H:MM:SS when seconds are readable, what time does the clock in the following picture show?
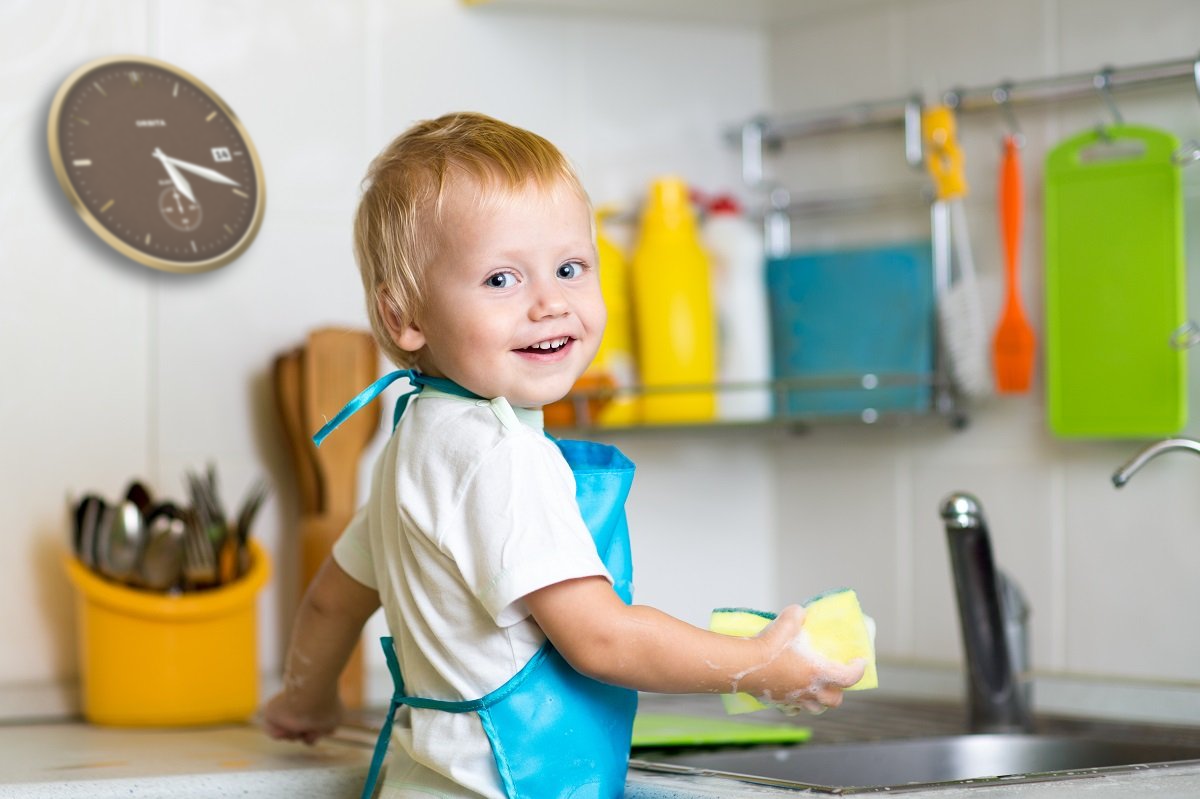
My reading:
**5:19**
